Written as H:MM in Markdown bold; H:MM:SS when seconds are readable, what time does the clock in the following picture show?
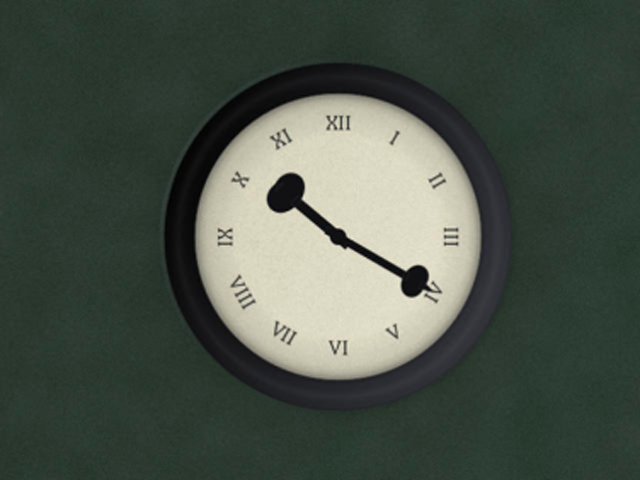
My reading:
**10:20**
